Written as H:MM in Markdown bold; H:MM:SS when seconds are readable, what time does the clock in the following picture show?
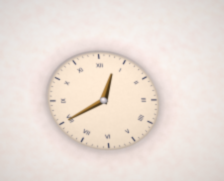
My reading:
**12:40**
